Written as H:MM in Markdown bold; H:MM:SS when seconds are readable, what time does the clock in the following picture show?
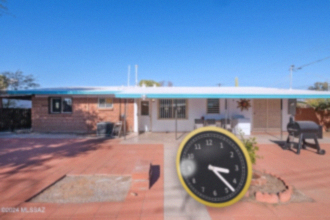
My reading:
**3:23**
